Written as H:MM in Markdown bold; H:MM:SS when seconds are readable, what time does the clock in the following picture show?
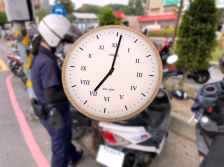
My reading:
**7:01**
